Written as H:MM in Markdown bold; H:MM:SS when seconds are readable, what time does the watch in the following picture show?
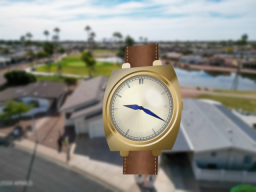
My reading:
**9:20**
